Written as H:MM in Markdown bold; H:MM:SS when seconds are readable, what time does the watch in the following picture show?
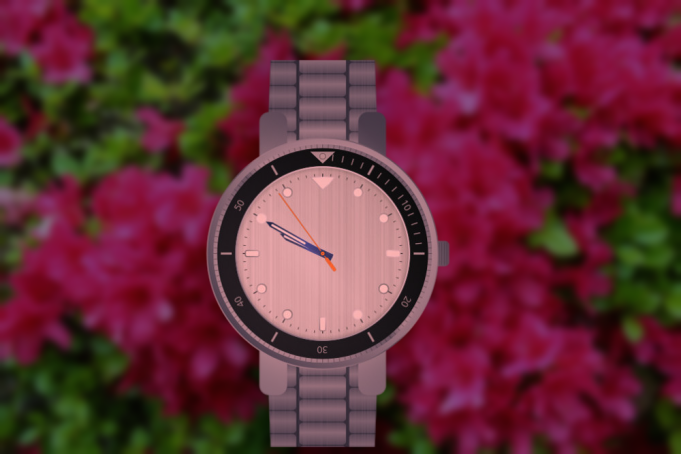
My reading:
**9:49:54**
